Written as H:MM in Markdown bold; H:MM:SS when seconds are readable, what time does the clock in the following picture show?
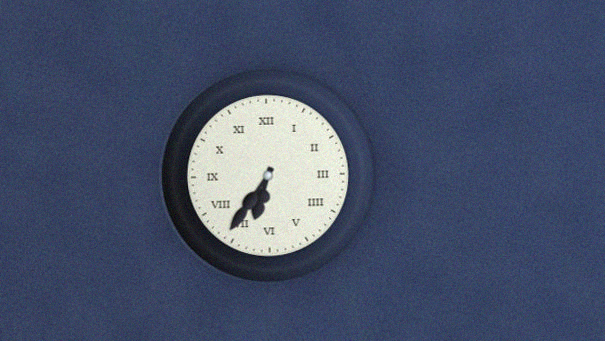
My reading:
**6:36**
